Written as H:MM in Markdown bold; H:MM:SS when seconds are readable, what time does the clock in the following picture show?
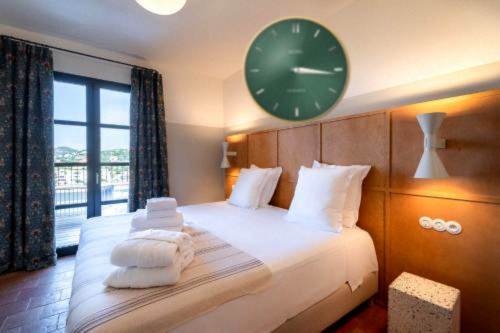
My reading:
**3:16**
